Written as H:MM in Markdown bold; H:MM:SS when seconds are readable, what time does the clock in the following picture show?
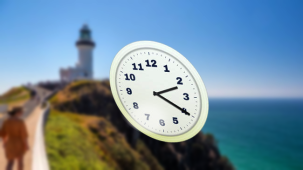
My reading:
**2:20**
